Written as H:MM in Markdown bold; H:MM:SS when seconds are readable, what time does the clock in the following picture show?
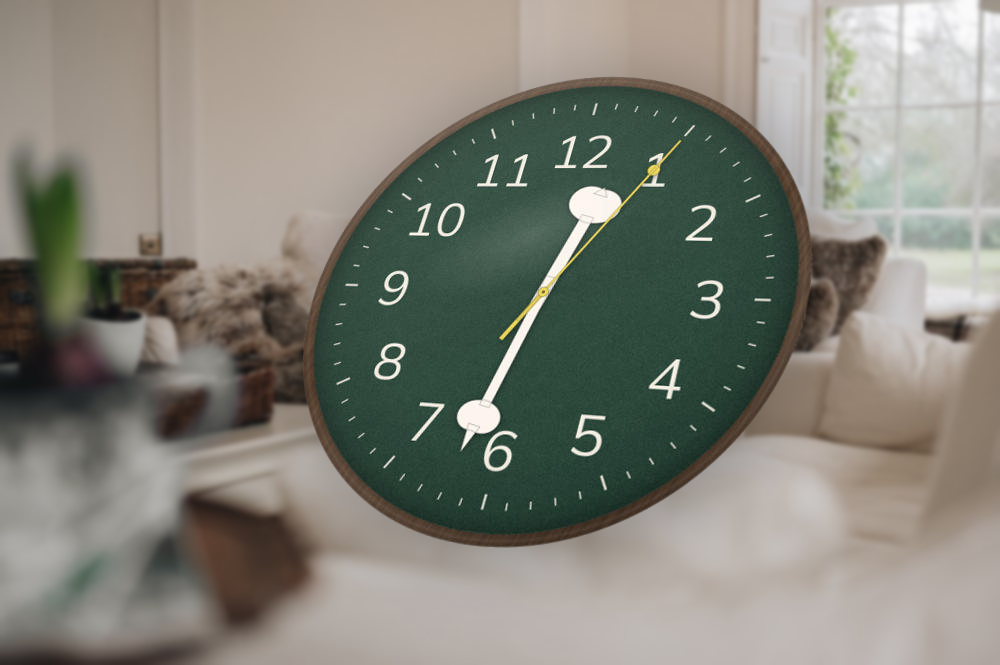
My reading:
**12:32:05**
